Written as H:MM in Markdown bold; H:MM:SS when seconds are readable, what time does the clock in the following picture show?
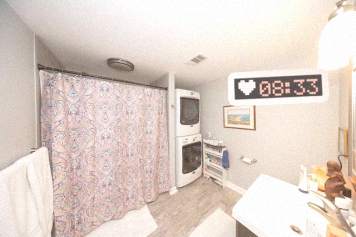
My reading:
**8:33**
